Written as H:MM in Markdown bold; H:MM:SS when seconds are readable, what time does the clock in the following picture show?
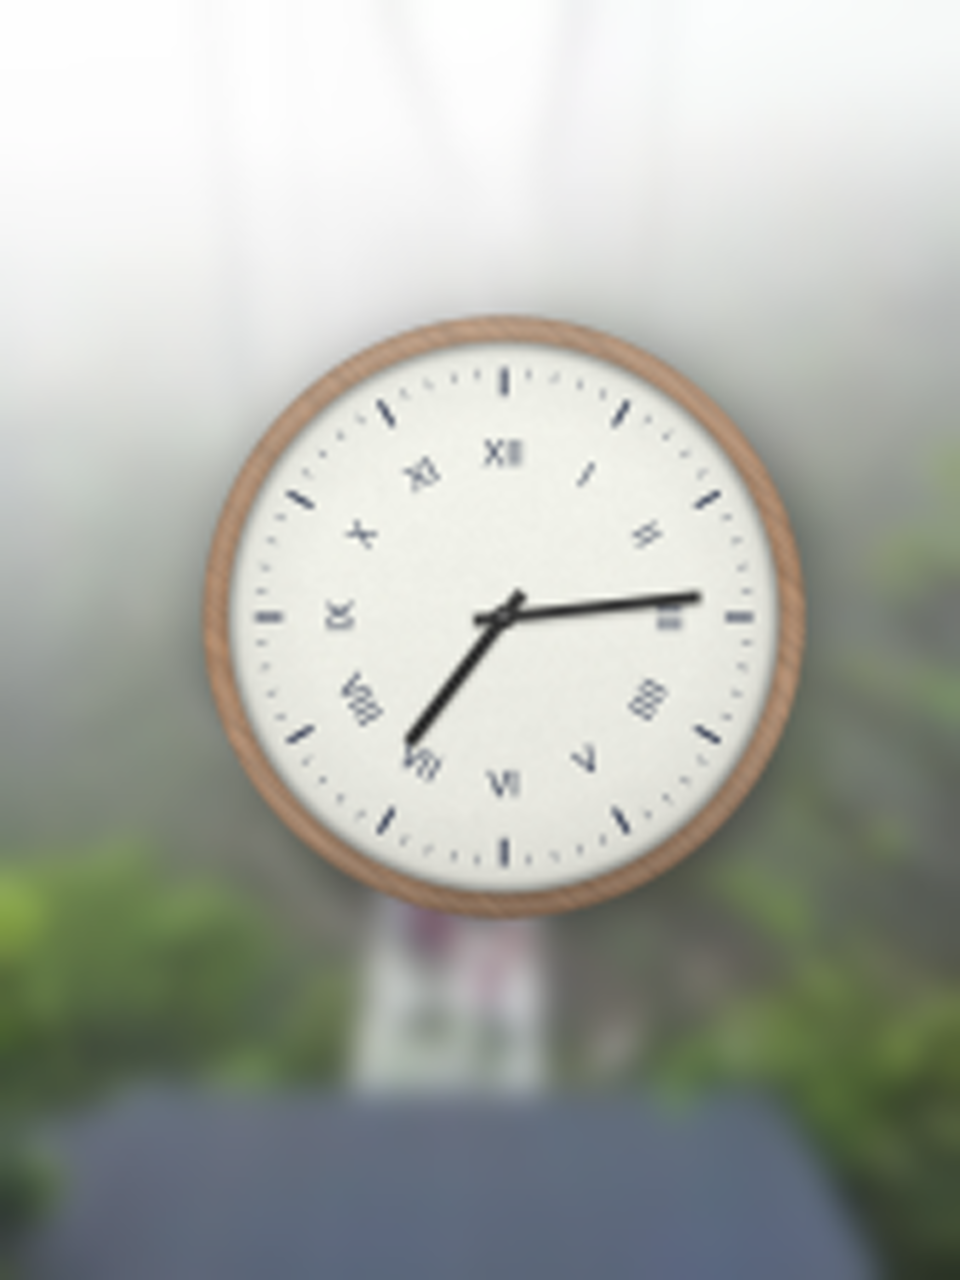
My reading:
**7:14**
